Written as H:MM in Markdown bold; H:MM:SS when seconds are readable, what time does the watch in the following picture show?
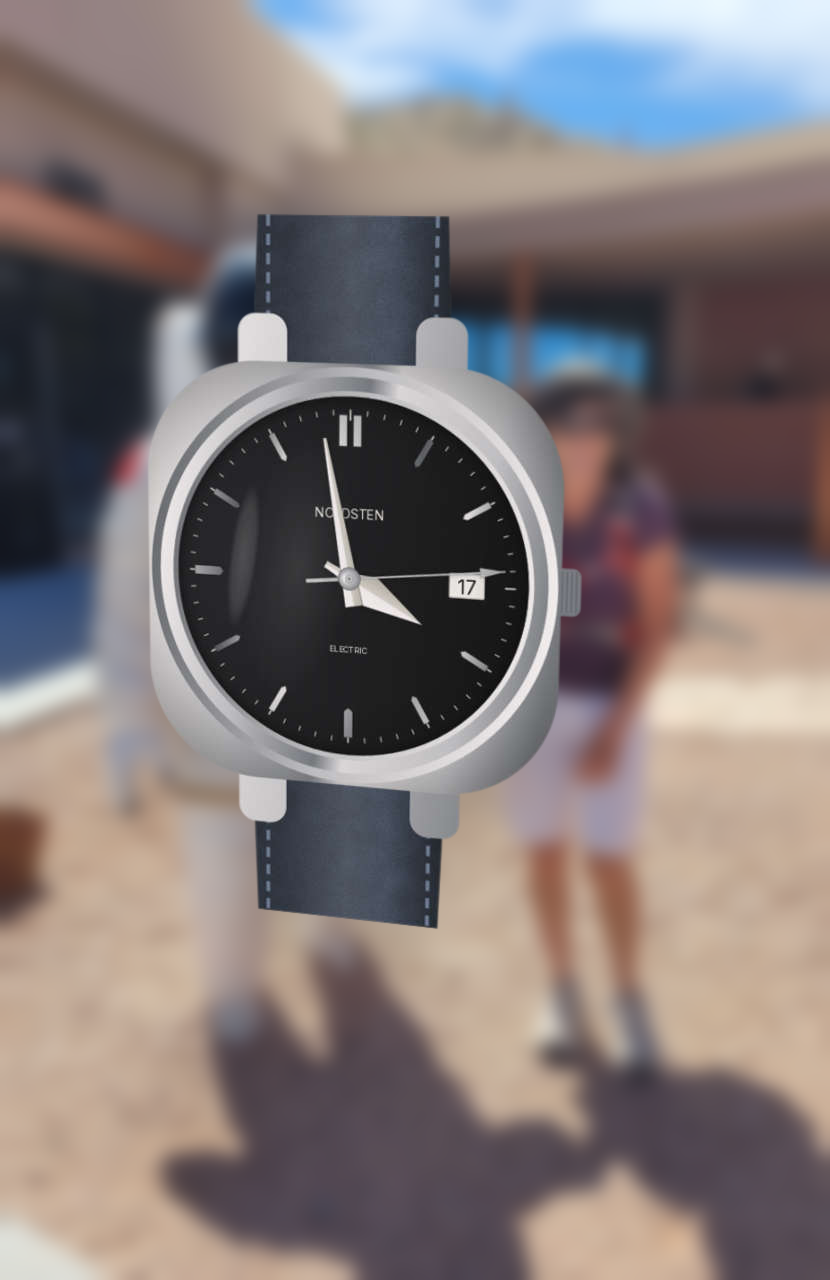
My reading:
**3:58:14**
